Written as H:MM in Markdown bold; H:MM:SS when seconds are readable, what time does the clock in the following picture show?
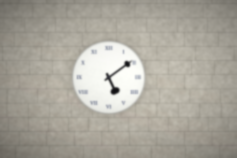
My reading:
**5:09**
